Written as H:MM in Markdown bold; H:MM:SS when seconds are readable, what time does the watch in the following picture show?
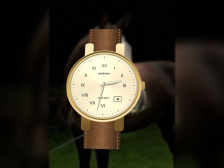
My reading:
**2:32**
